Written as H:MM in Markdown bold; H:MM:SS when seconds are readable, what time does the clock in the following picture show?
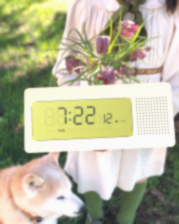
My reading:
**7:22:12**
